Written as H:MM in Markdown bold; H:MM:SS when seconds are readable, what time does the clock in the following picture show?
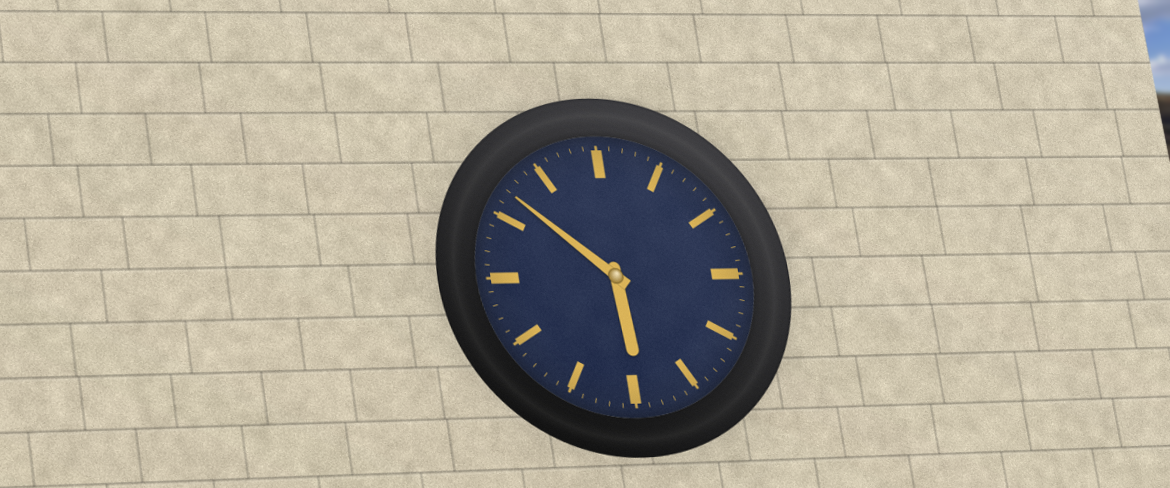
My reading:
**5:52**
